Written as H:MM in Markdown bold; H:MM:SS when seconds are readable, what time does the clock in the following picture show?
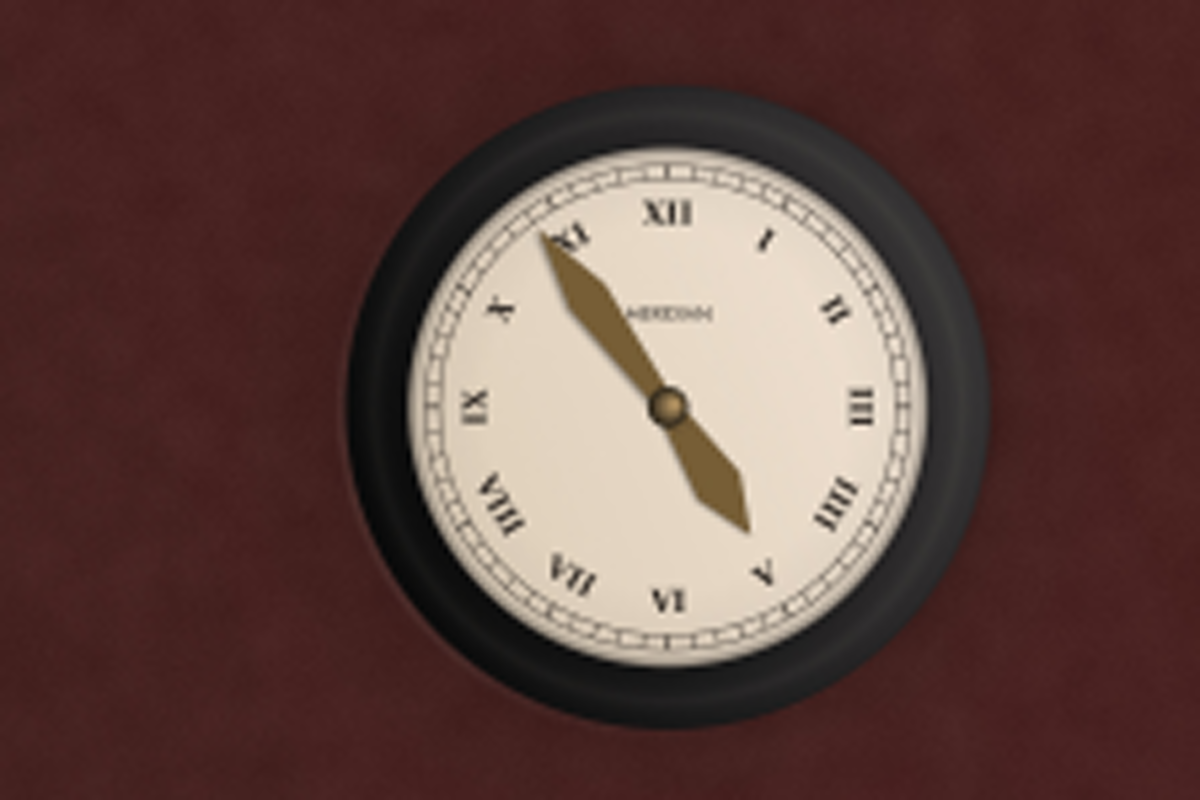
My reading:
**4:54**
